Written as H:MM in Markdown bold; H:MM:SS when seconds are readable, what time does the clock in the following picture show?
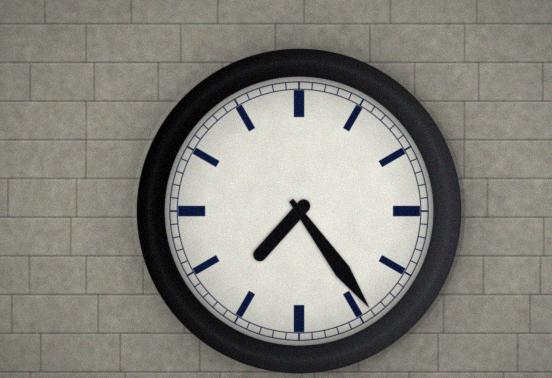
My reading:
**7:24**
